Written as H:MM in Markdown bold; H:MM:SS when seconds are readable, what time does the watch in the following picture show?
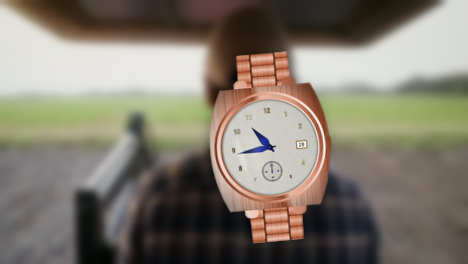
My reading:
**10:44**
